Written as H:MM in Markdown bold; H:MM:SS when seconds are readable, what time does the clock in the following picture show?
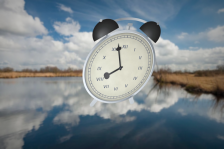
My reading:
**7:57**
